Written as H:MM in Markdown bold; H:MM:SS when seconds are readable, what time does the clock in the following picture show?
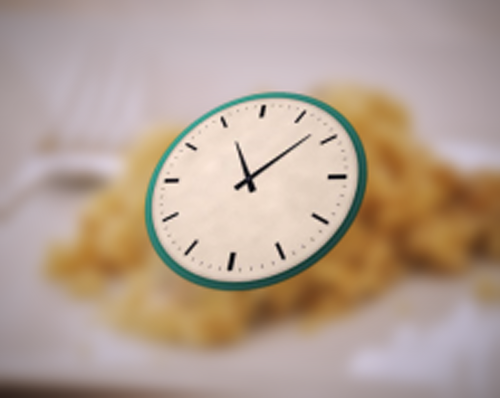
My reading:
**11:08**
